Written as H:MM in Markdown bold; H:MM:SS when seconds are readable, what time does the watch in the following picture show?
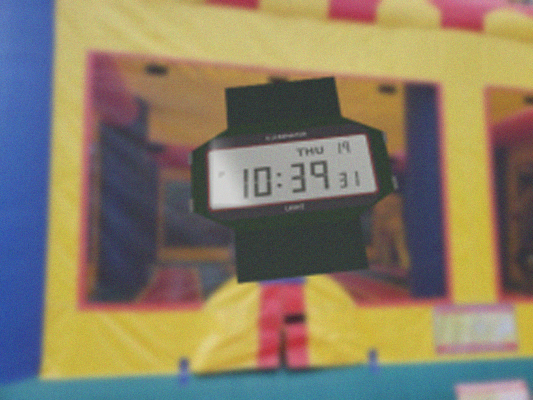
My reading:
**10:39:31**
